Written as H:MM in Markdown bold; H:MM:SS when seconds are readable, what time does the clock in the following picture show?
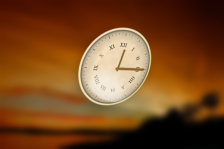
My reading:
**12:15**
